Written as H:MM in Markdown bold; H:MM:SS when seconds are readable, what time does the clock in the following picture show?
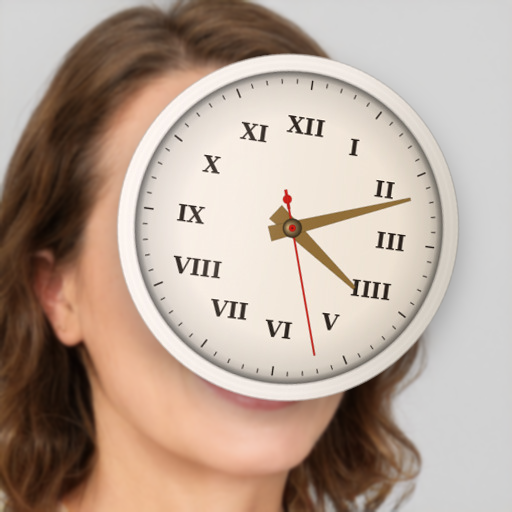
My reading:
**4:11:27**
